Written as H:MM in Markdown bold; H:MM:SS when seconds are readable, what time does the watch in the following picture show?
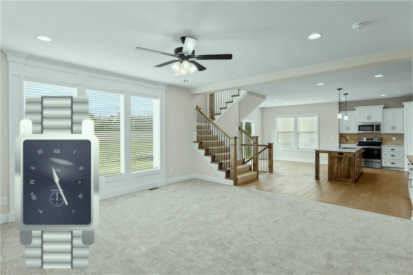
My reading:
**11:26**
